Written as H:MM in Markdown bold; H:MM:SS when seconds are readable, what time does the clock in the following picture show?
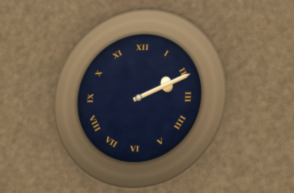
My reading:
**2:11**
